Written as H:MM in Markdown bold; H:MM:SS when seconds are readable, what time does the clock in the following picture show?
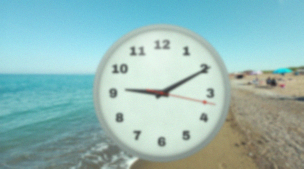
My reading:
**9:10:17**
